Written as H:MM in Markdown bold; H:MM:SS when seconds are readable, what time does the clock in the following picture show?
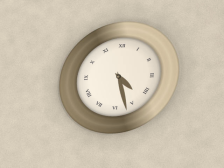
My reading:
**4:27**
